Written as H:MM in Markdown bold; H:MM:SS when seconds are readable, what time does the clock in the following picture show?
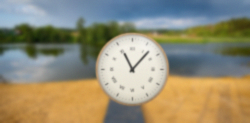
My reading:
**11:07**
